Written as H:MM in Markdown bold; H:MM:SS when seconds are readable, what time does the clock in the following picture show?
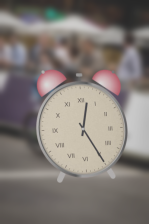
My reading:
**12:25**
